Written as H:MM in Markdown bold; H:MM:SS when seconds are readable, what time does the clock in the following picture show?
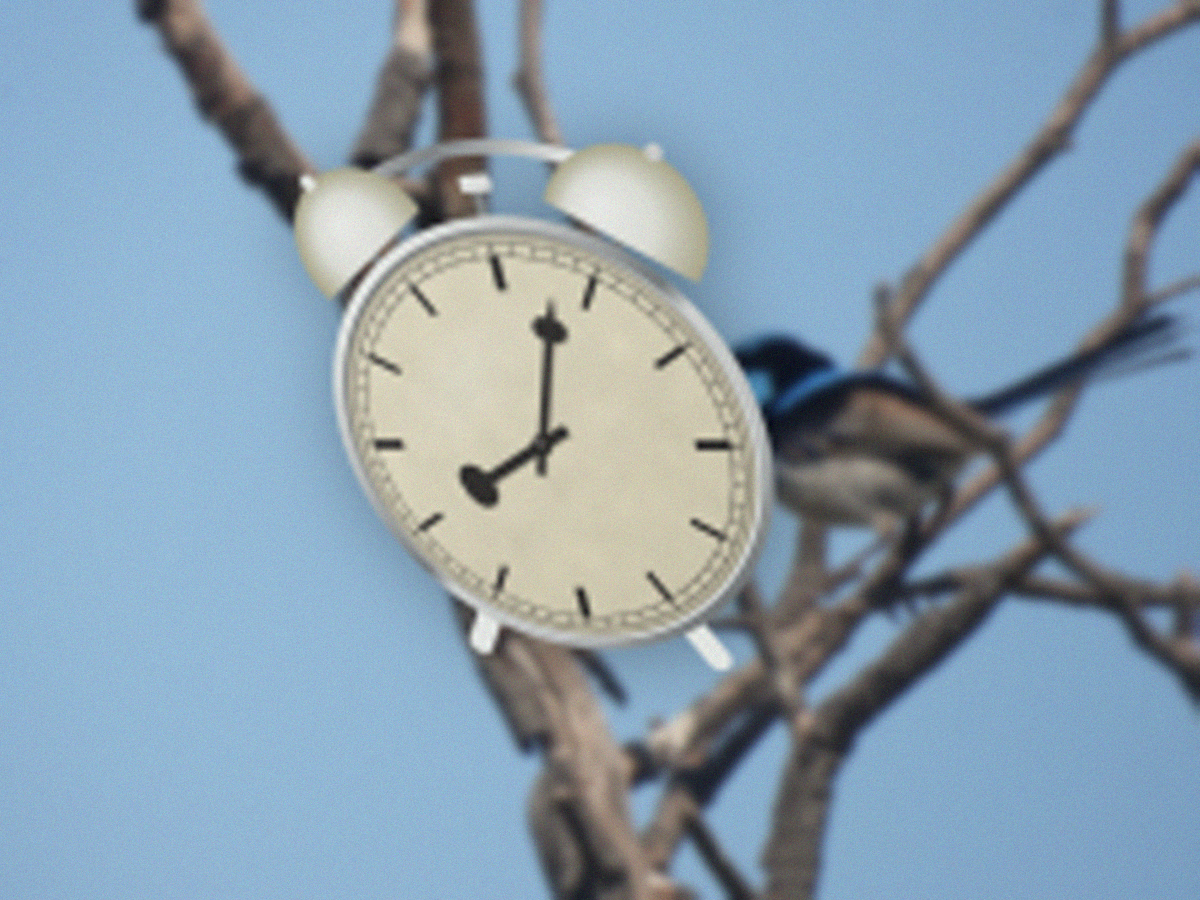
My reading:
**8:03**
